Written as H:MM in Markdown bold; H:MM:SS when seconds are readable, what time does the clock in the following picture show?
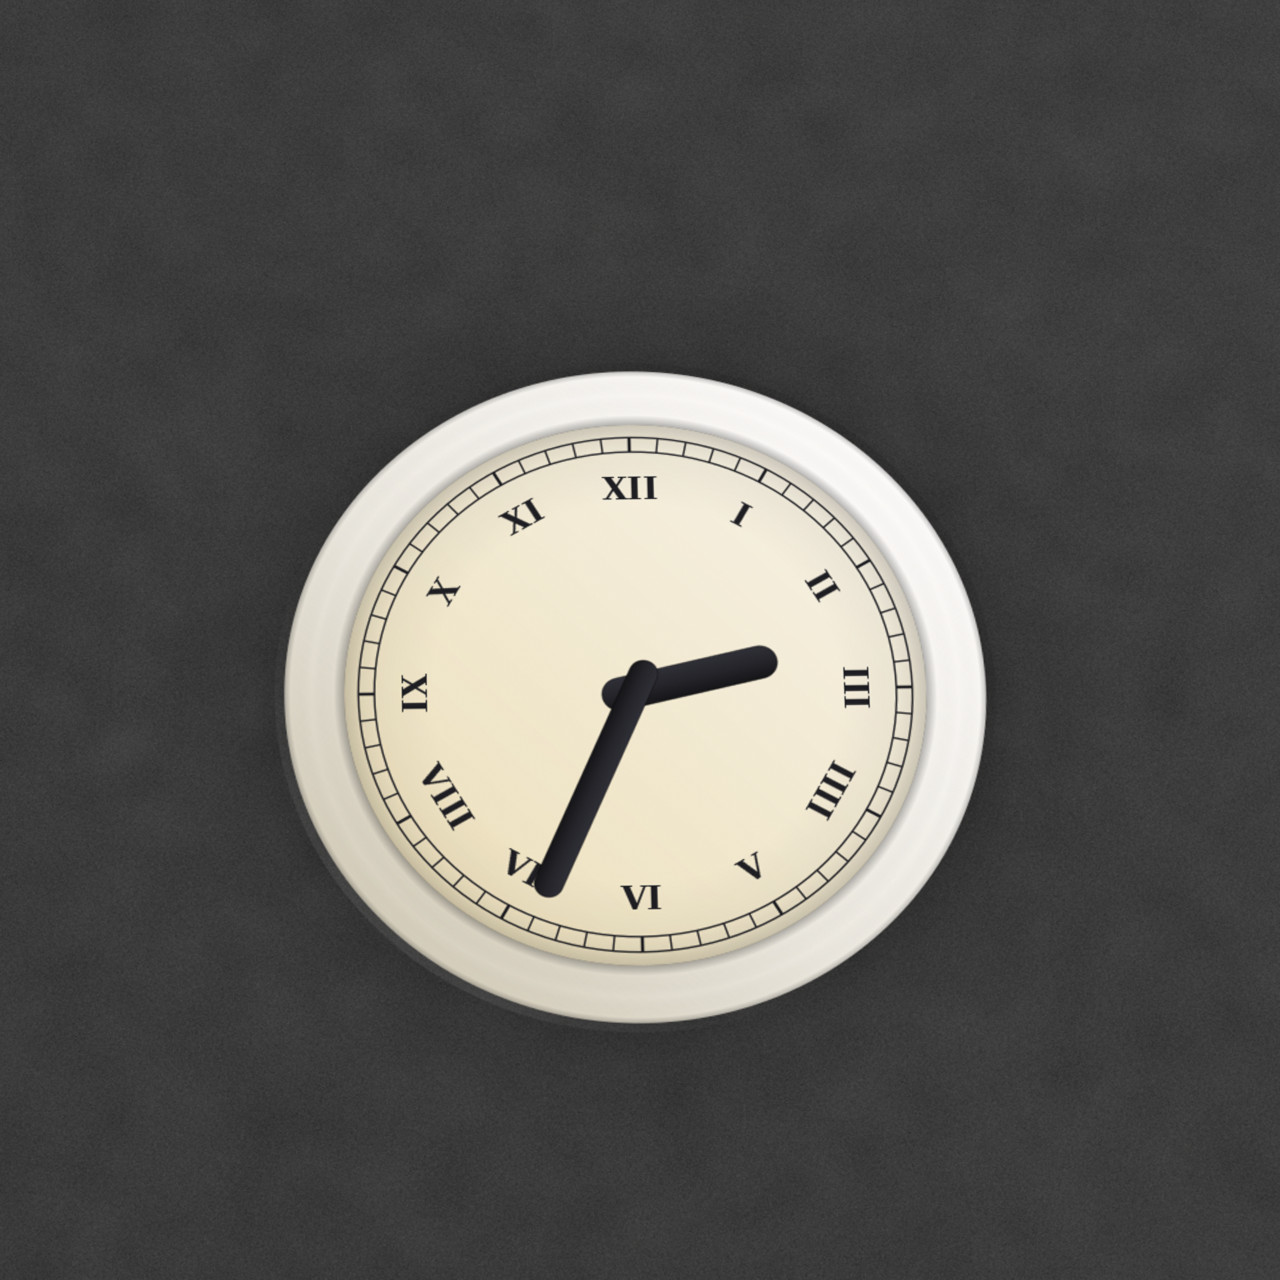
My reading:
**2:34**
